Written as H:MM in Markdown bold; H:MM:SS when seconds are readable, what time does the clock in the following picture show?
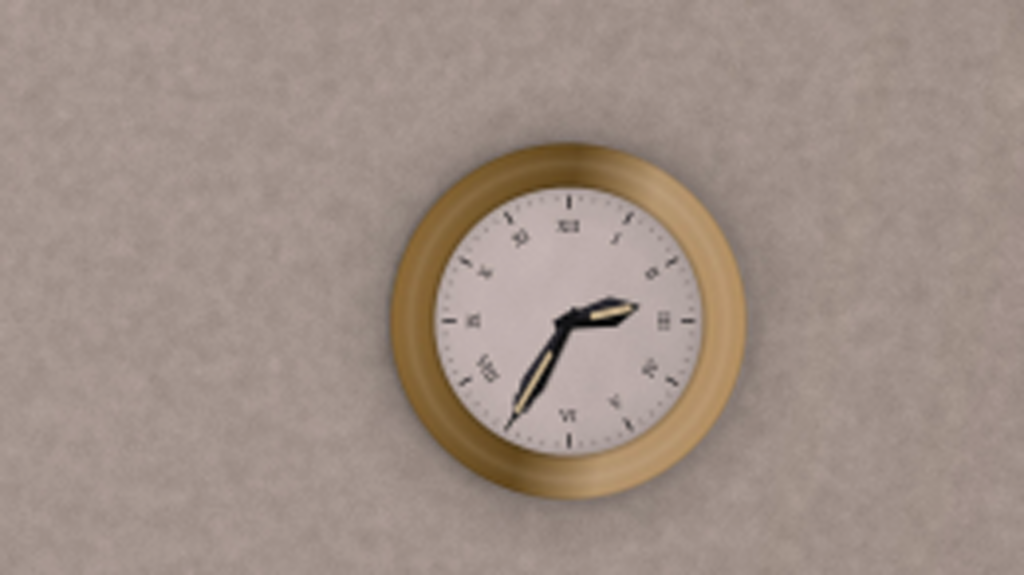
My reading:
**2:35**
